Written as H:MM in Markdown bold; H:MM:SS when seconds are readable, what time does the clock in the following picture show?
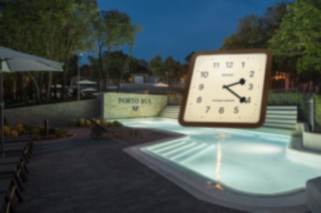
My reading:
**2:21**
